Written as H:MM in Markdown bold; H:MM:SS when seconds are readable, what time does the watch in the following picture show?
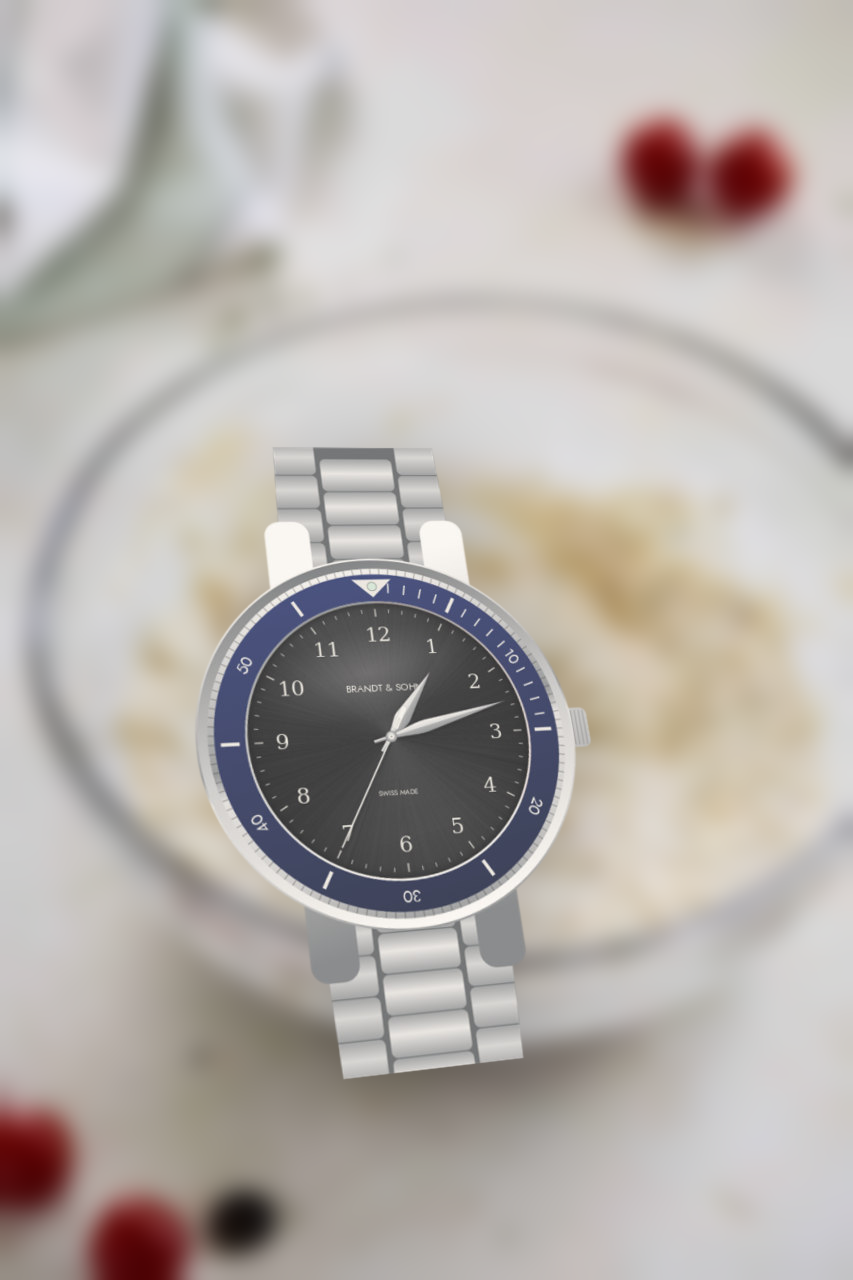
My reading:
**1:12:35**
